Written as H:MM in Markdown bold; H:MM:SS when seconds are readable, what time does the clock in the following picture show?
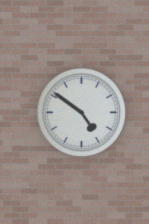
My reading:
**4:51**
